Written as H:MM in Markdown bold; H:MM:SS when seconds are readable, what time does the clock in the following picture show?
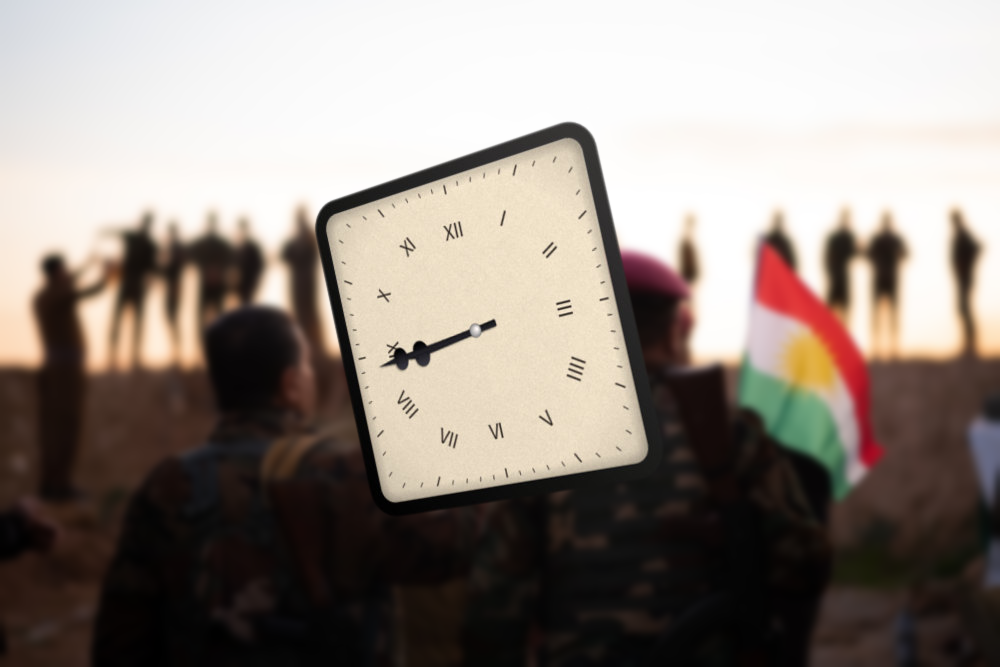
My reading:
**8:44**
